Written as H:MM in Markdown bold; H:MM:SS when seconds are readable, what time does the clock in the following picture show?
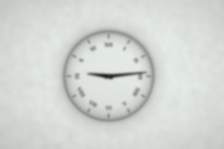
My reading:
**9:14**
